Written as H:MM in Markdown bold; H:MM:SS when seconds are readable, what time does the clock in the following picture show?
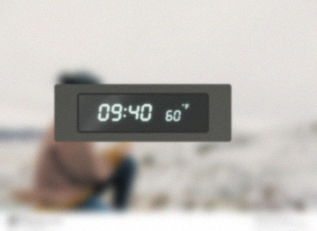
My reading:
**9:40**
